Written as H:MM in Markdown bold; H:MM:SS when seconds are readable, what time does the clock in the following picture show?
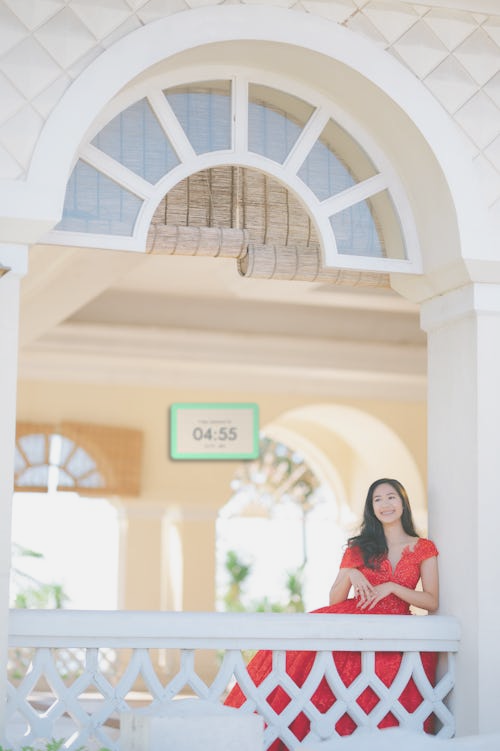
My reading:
**4:55**
